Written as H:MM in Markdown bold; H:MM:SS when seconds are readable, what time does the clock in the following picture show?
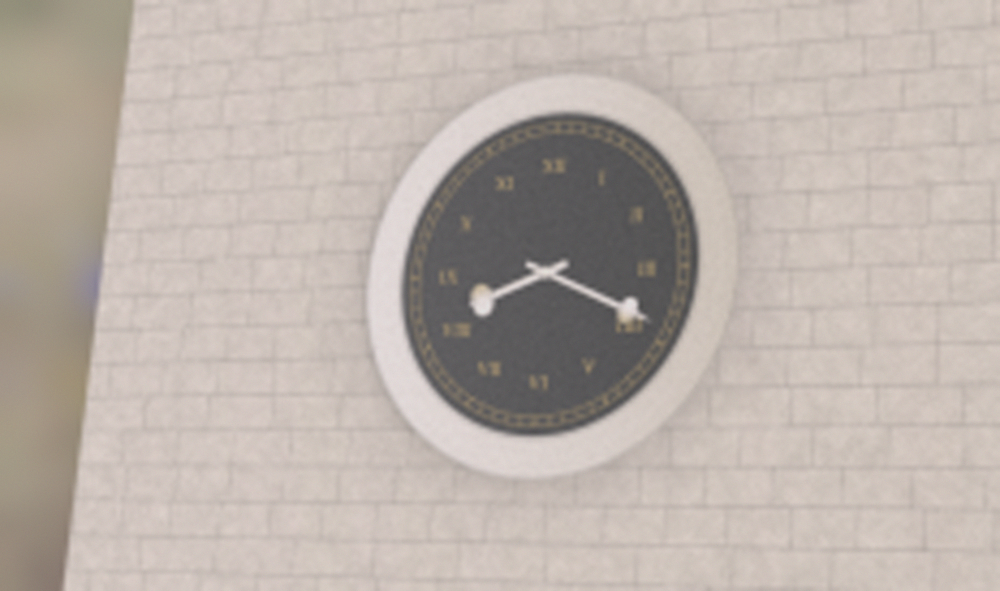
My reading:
**8:19**
